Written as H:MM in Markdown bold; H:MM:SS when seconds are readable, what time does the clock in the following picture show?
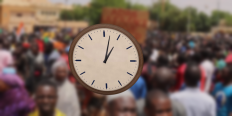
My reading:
**1:02**
